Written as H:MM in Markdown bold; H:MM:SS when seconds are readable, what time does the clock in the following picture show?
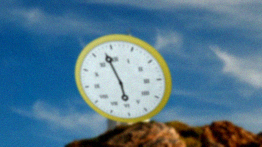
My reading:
**5:58**
